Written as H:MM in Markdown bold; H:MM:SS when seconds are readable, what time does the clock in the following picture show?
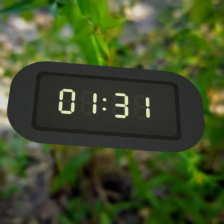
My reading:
**1:31**
